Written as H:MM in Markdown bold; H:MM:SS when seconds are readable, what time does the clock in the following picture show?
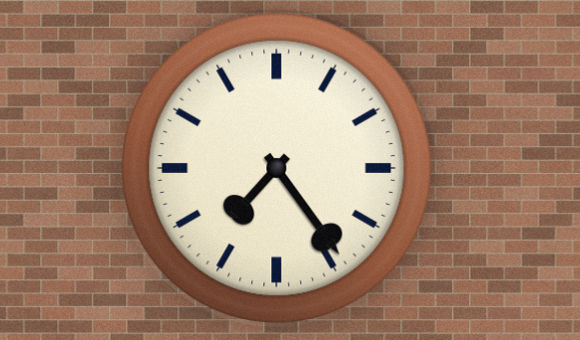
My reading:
**7:24**
